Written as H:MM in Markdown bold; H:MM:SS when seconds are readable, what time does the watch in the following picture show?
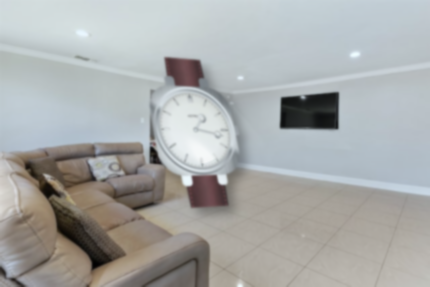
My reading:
**1:17**
